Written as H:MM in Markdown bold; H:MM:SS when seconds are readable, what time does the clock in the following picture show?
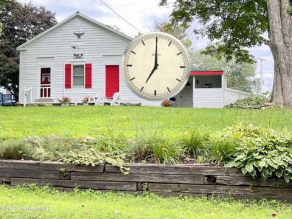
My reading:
**7:00**
